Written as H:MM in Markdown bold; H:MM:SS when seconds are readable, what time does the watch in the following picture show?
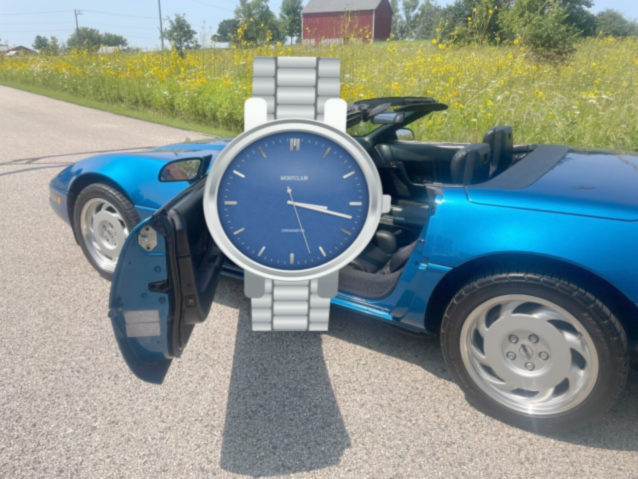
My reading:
**3:17:27**
